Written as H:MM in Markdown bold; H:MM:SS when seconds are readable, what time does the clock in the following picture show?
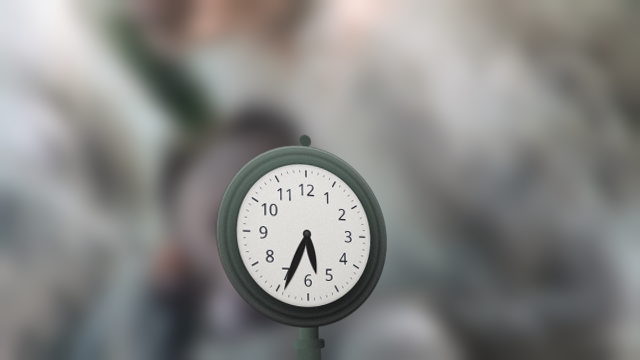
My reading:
**5:34**
